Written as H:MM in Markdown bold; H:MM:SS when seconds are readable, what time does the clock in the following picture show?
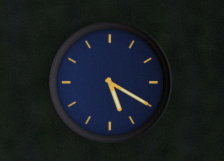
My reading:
**5:20**
